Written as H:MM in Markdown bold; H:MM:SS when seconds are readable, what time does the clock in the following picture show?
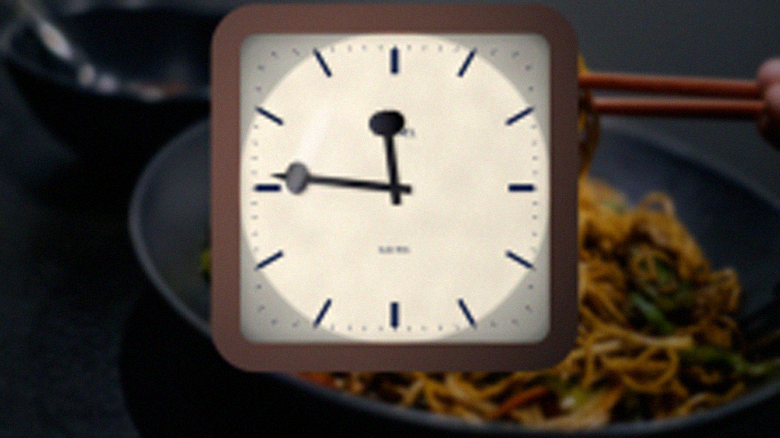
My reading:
**11:46**
